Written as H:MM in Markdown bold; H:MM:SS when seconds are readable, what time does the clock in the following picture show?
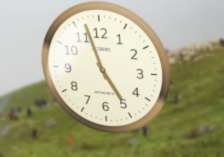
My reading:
**4:57**
